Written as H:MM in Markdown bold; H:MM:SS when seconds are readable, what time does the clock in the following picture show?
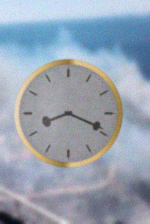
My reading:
**8:19**
